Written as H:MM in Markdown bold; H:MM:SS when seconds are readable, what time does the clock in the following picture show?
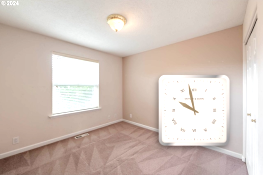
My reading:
**9:58**
